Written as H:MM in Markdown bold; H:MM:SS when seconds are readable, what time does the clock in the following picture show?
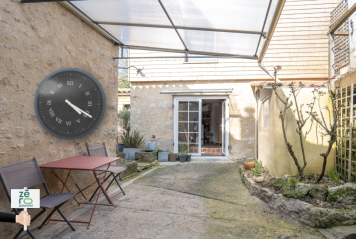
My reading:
**4:20**
